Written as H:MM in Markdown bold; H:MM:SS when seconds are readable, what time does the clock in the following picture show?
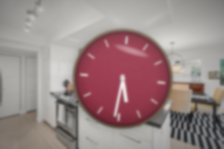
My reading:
**5:31**
